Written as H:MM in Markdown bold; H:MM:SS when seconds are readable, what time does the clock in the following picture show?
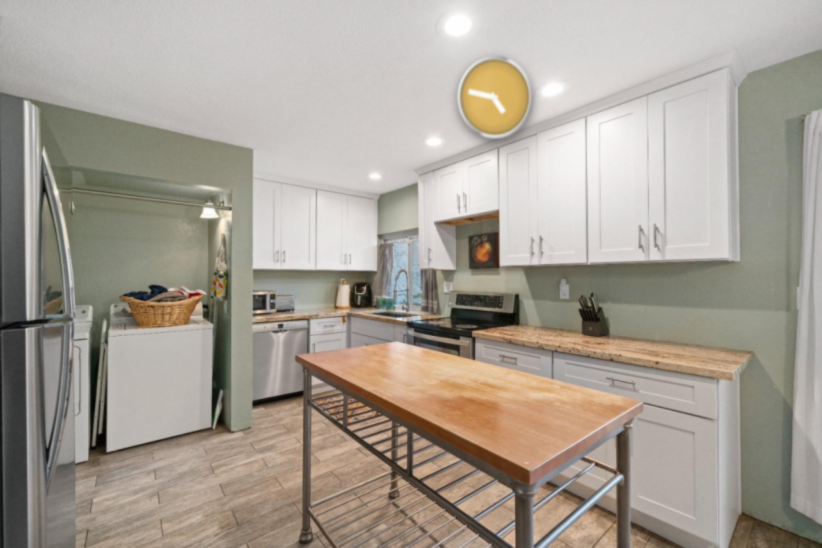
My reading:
**4:47**
